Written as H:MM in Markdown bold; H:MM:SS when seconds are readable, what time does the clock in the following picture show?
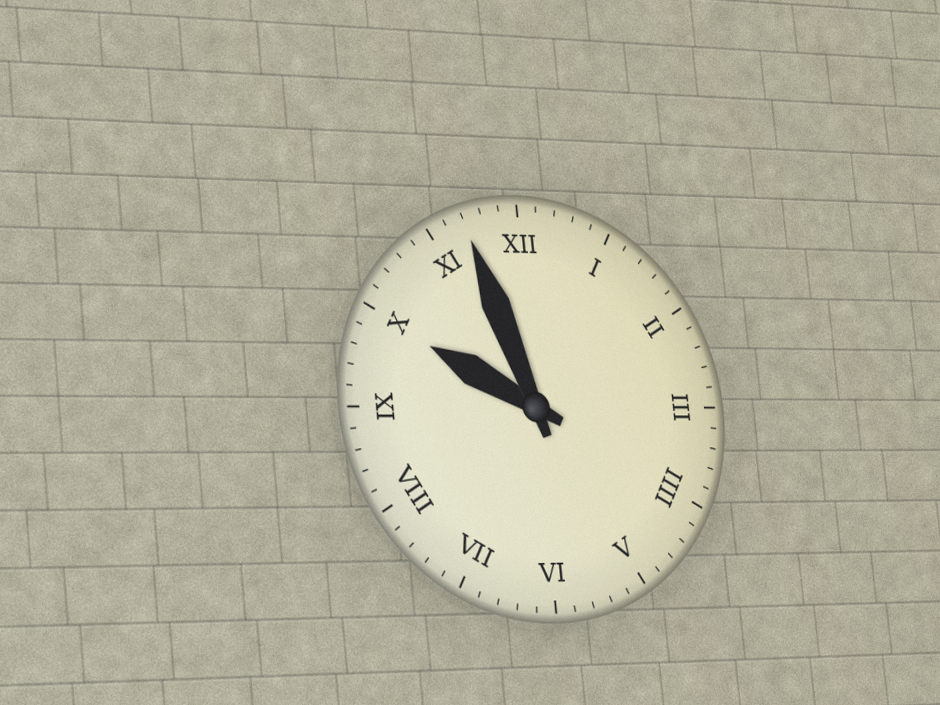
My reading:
**9:57**
